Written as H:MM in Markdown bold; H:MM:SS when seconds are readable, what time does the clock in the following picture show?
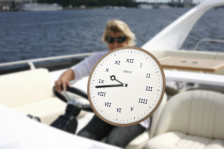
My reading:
**9:43**
